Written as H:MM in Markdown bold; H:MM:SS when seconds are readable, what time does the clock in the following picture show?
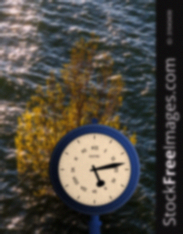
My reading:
**5:13**
